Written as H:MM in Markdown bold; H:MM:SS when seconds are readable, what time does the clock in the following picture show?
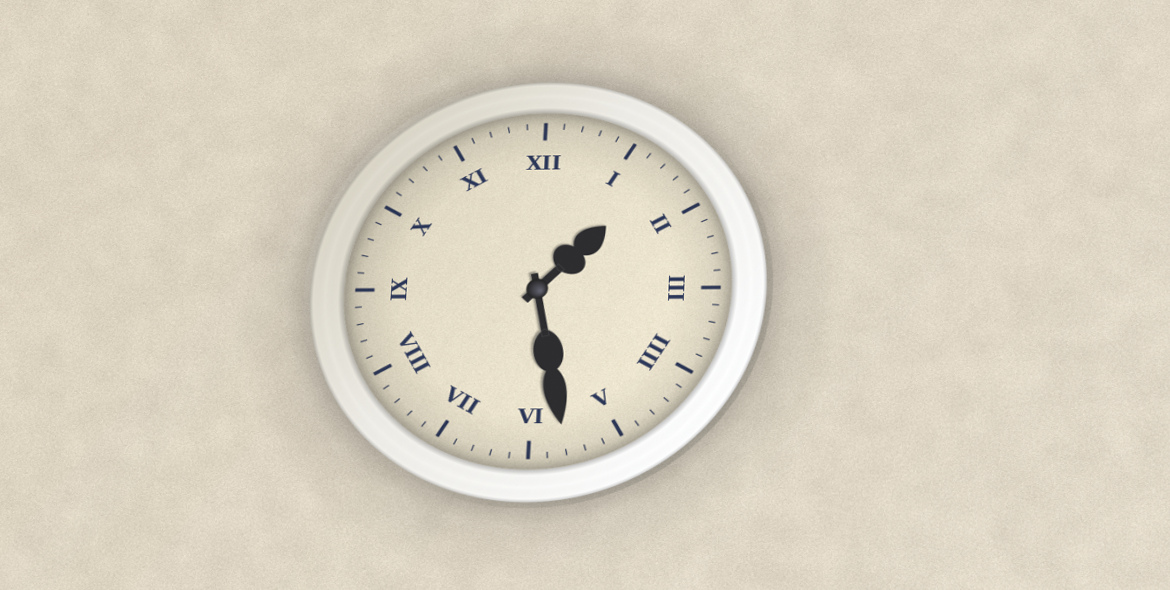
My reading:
**1:28**
